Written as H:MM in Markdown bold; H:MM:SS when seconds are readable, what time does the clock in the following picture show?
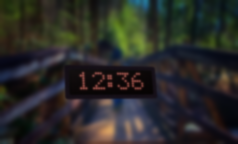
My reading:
**12:36**
